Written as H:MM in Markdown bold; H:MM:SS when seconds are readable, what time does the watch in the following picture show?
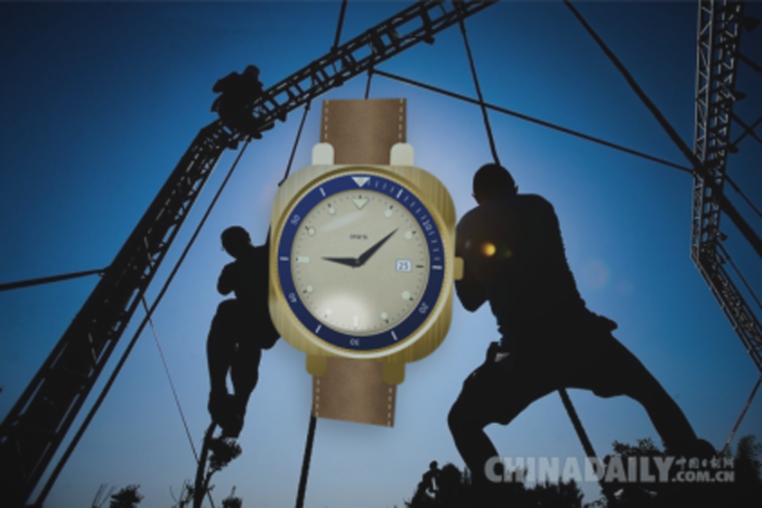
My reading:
**9:08**
